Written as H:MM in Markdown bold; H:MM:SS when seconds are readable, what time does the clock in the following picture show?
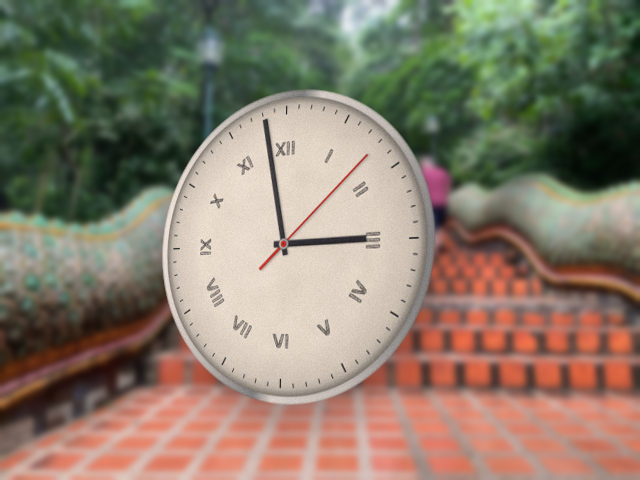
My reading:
**2:58:08**
